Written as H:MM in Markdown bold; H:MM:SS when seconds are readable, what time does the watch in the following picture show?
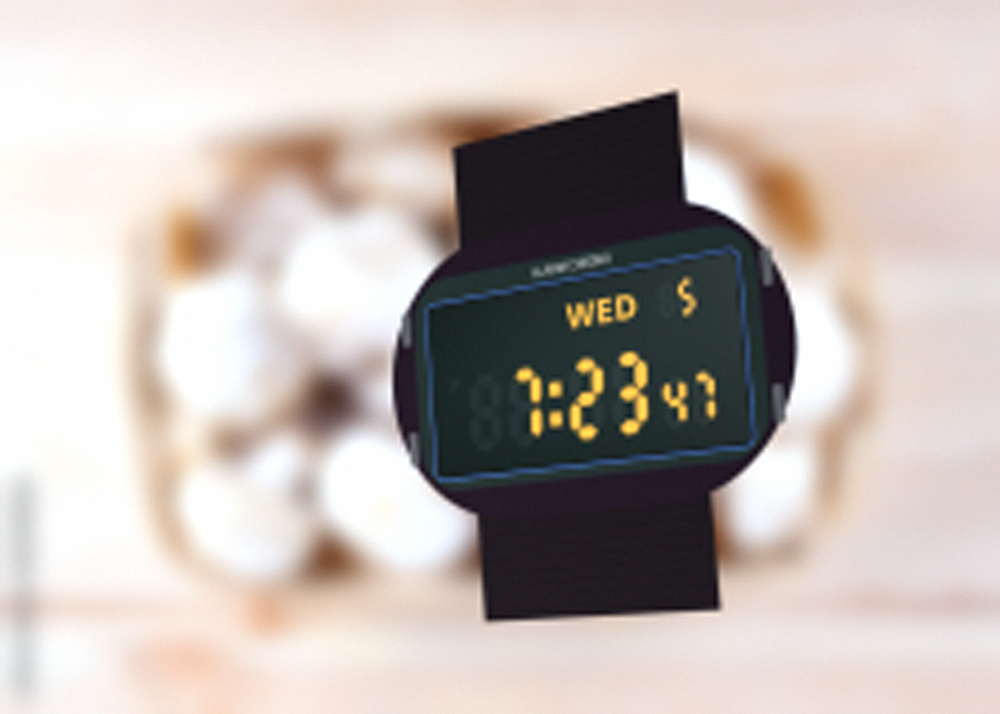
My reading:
**7:23:47**
